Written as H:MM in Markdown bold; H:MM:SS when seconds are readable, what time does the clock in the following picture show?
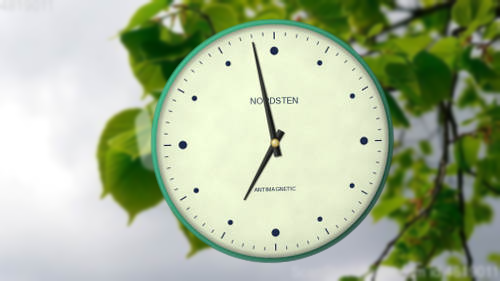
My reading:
**6:58**
